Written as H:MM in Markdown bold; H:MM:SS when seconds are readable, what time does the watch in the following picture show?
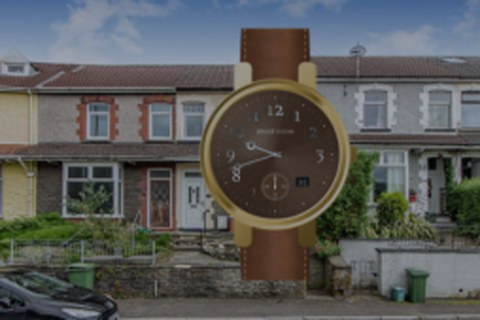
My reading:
**9:42**
